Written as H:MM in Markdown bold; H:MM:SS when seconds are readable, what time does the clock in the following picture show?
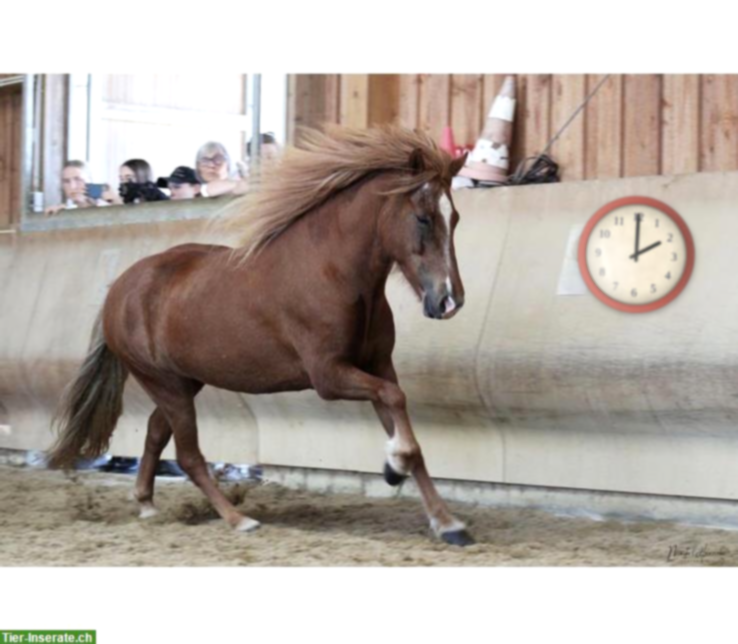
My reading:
**2:00**
